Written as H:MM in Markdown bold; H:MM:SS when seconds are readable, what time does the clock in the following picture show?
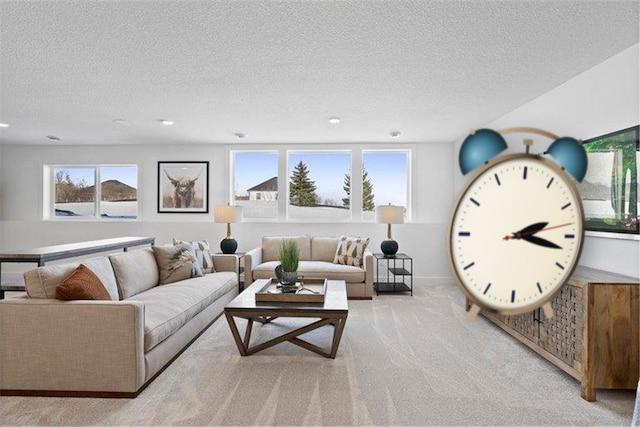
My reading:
**2:17:13**
